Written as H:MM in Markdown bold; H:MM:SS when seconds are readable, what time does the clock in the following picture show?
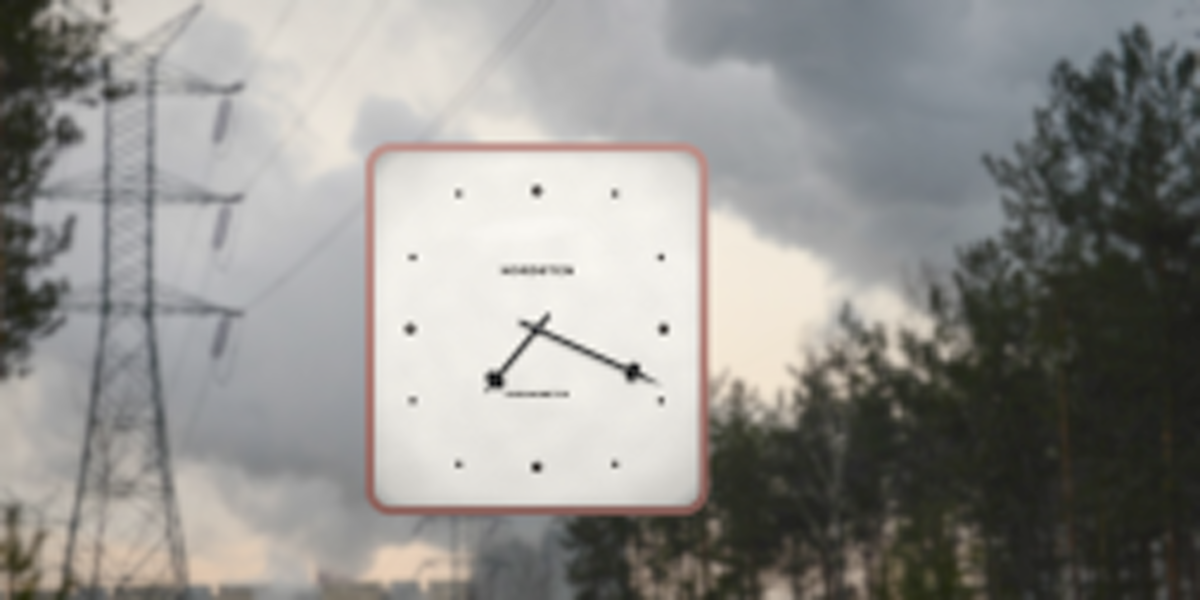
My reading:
**7:19**
